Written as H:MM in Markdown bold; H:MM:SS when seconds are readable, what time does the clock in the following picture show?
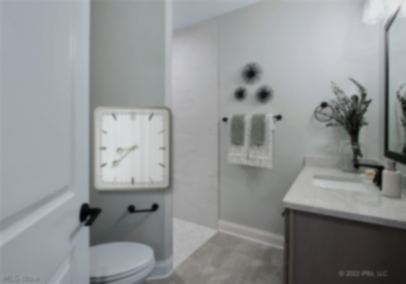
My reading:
**8:38**
